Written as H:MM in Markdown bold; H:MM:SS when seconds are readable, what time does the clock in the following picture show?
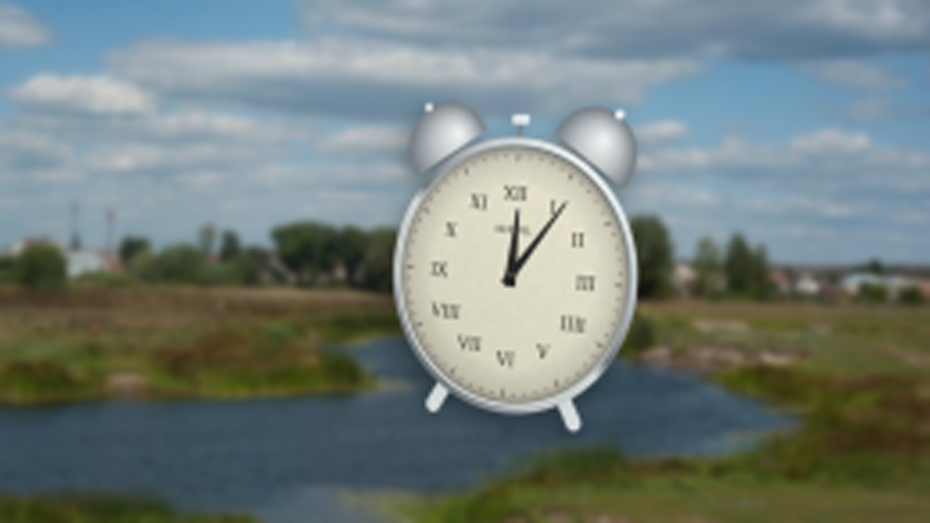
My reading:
**12:06**
